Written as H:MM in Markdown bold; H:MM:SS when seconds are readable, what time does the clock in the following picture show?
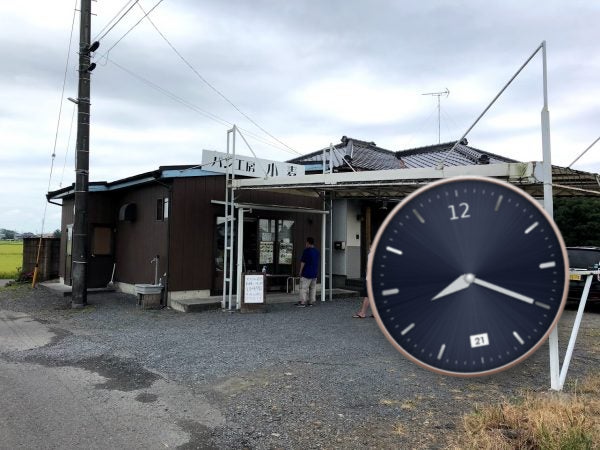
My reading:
**8:20**
